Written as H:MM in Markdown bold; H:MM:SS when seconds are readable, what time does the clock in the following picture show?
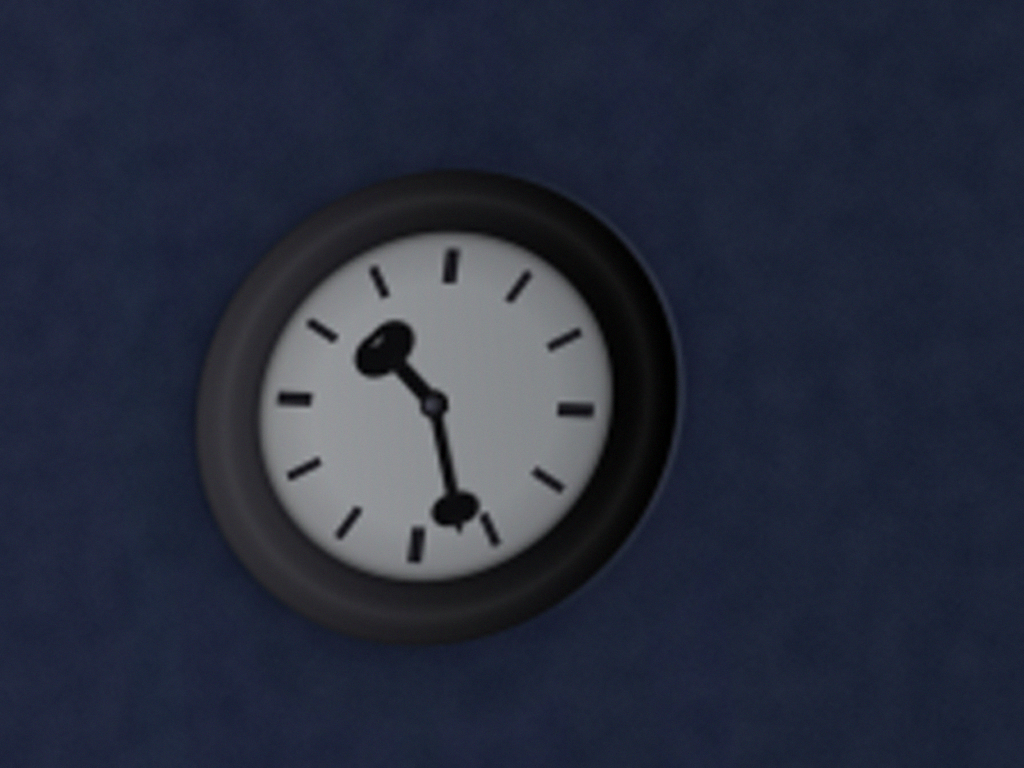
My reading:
**10:27**
